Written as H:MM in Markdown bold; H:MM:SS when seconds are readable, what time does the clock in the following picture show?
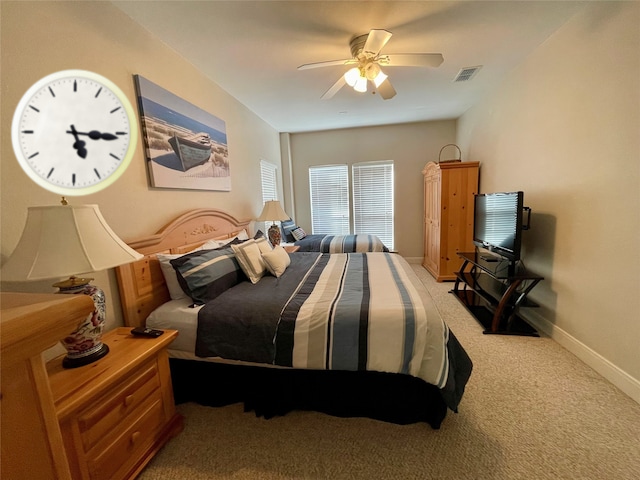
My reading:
**5:16**
